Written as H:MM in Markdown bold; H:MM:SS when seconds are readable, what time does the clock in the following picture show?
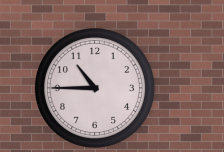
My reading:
**10:45**
